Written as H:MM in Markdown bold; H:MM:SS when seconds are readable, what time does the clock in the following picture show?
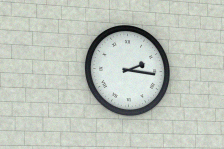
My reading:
**2:16**
